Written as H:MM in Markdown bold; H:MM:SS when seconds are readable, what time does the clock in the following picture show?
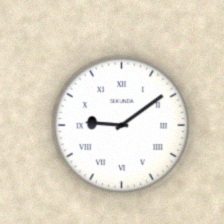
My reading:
**9:09**
